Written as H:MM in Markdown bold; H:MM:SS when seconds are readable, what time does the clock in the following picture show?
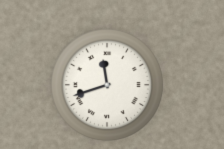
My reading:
**11:42**
